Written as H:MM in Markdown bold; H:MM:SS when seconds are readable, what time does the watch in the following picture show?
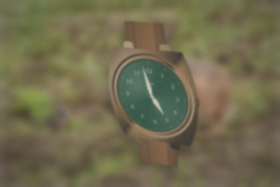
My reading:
**4:58**
